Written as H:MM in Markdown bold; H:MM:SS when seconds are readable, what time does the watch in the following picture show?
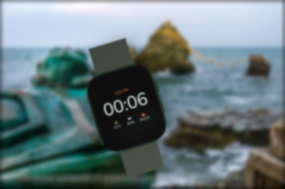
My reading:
**0:06**
